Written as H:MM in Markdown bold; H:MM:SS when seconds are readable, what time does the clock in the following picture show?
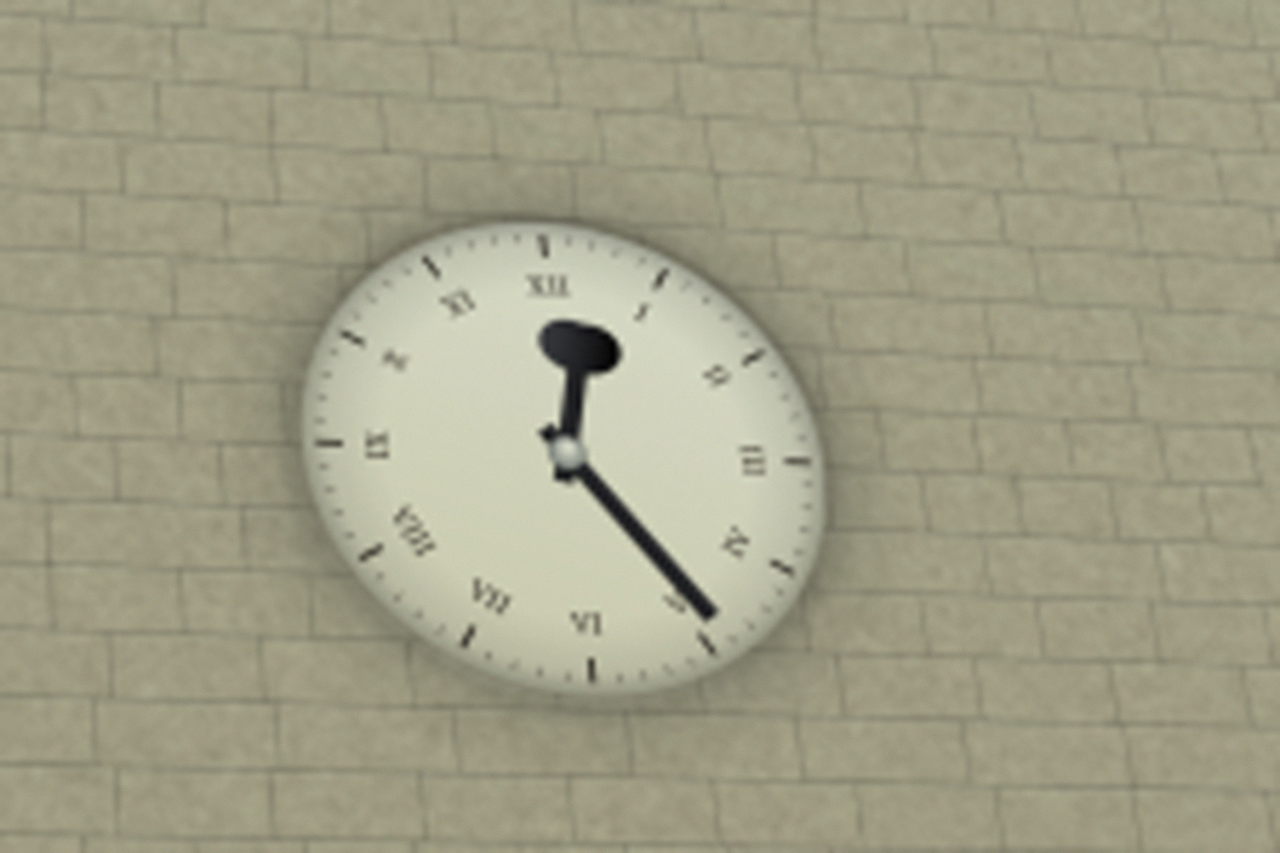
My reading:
**12:24**
